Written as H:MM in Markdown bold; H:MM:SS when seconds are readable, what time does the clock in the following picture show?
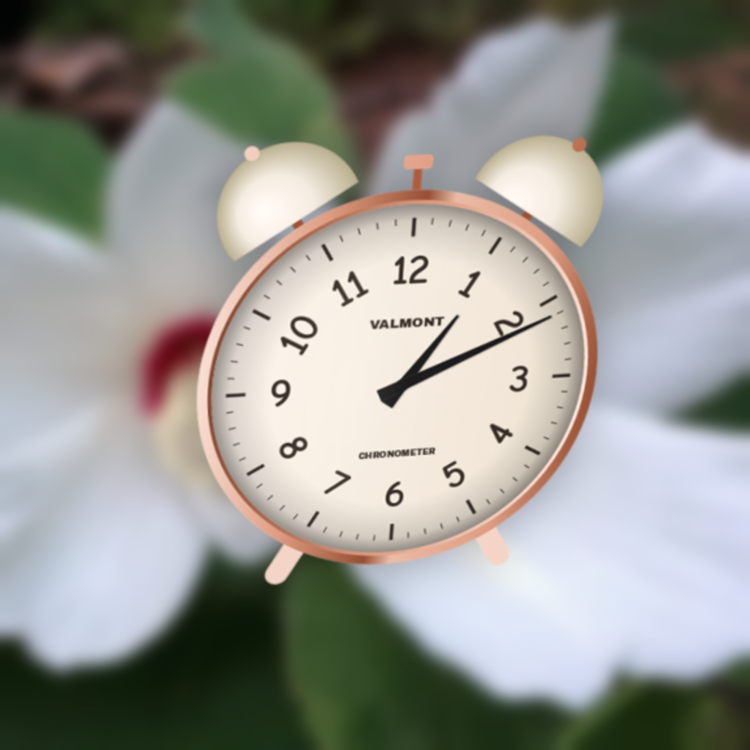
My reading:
**1:11**
